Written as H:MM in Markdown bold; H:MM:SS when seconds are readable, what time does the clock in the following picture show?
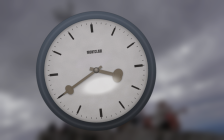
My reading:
**3:40**
